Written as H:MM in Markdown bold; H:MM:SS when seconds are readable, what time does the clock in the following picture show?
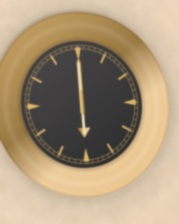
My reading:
**6:00**
